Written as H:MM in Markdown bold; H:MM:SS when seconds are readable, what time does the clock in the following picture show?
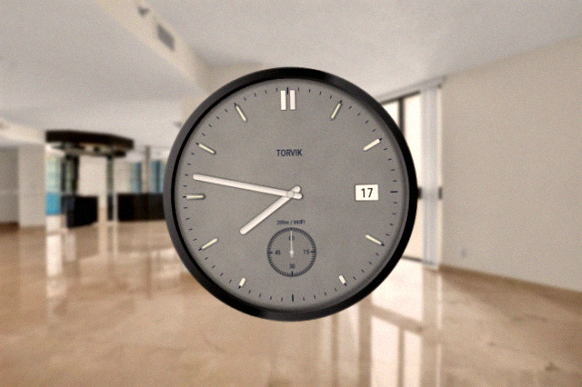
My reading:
**7:47**
